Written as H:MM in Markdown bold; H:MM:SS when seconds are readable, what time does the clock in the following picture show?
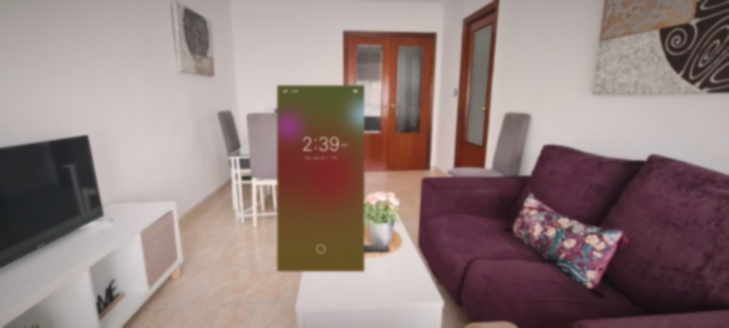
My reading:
**2:39**
